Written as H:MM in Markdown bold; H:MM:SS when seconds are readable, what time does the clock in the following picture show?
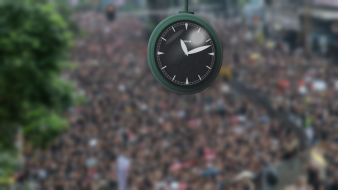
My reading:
**11:12**
